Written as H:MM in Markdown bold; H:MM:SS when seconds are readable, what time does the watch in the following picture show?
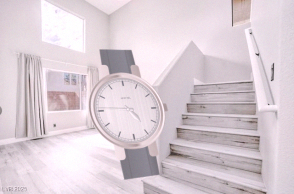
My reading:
**4:46**
